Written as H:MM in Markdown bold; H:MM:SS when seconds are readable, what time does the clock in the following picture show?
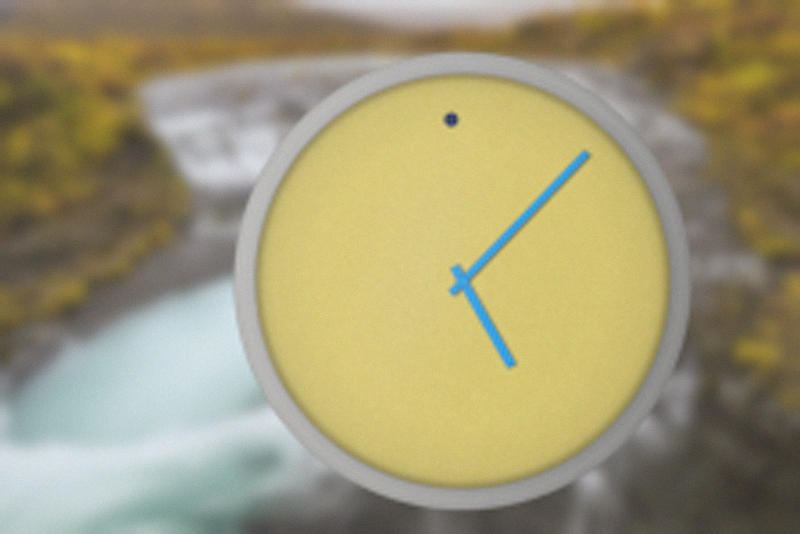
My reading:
**5:08**
